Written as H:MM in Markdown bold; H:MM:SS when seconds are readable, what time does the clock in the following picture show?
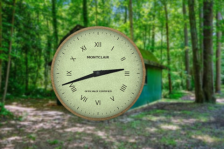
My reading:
**2:42**
